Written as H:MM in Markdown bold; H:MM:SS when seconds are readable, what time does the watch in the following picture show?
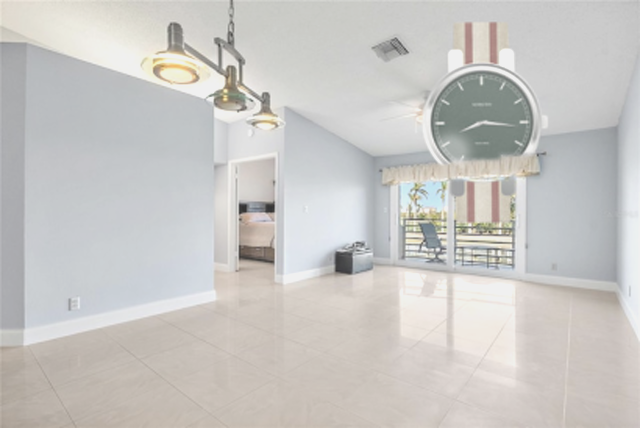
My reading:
**8:16**
